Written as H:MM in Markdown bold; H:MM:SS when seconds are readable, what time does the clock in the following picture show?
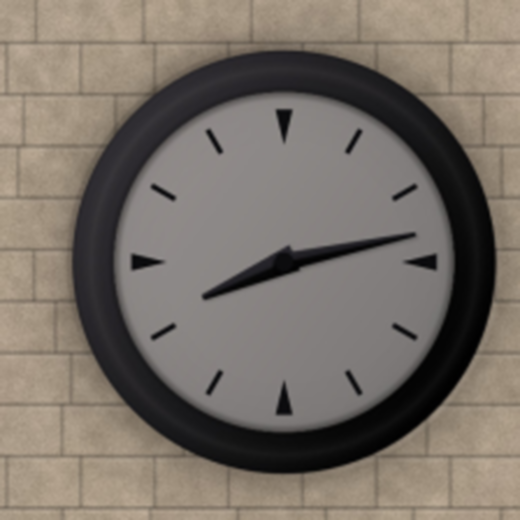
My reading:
**8:13**
